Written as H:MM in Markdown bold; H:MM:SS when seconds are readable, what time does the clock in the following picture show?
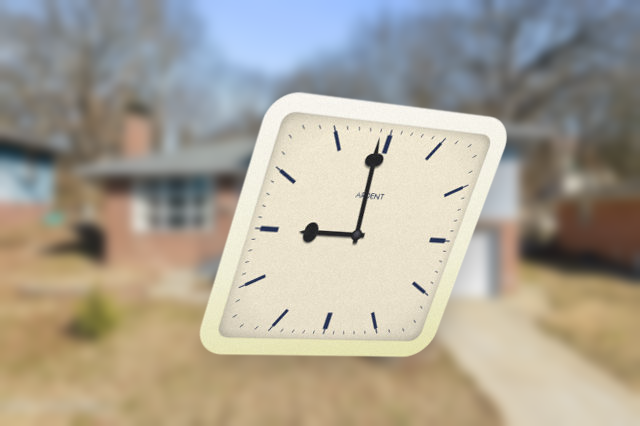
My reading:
**8:59**
